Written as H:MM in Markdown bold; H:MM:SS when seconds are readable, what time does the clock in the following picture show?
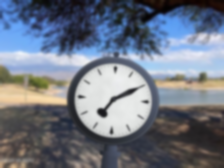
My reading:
**7:10**
